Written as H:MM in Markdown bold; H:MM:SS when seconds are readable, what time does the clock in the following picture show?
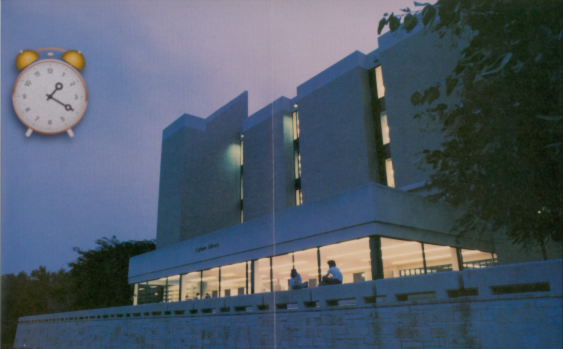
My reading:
**1:20**
